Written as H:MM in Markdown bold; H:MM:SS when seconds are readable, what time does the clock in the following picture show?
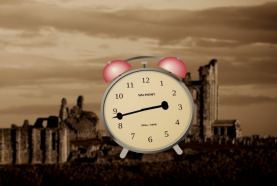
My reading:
**2:43**
